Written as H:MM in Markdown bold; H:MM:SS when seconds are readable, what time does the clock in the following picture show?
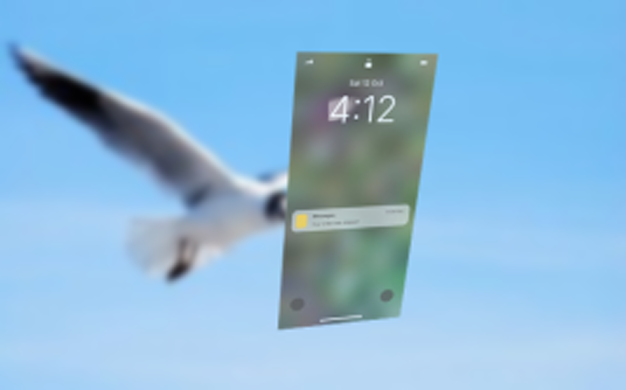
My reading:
**4:12**
